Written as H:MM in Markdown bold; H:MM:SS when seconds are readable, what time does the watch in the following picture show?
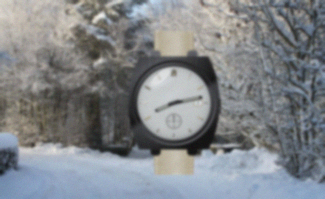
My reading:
**8:13**
